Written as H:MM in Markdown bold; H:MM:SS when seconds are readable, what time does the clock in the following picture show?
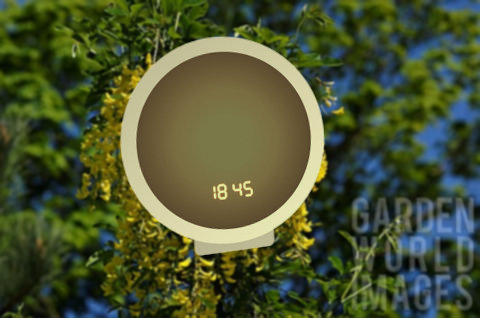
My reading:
**18:45**
